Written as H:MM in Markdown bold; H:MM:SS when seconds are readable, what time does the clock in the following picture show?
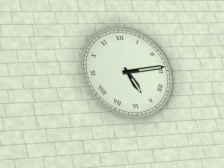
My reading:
**5:14**
